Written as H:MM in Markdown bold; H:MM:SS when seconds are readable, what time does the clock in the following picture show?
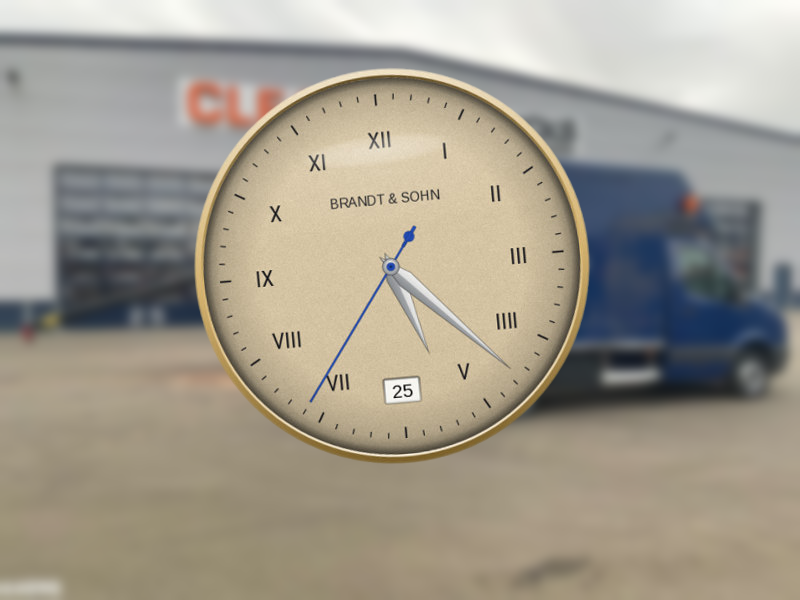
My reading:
**5:22:36**
